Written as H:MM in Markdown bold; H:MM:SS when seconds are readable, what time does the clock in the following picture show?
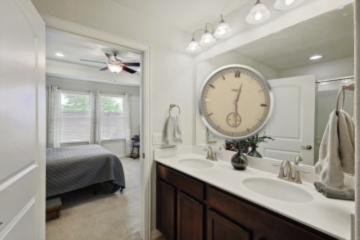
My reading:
**12:29**
